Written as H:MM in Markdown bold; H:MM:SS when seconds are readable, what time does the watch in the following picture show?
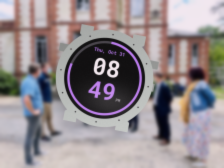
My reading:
**8:49**
